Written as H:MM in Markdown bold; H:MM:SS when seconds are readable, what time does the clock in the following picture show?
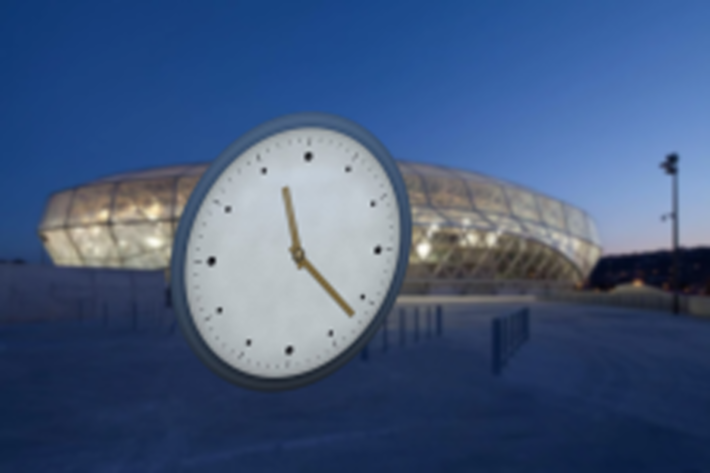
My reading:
**11:22**
